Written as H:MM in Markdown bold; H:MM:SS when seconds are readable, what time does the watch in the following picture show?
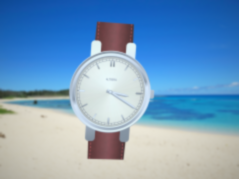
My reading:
**3:20**
